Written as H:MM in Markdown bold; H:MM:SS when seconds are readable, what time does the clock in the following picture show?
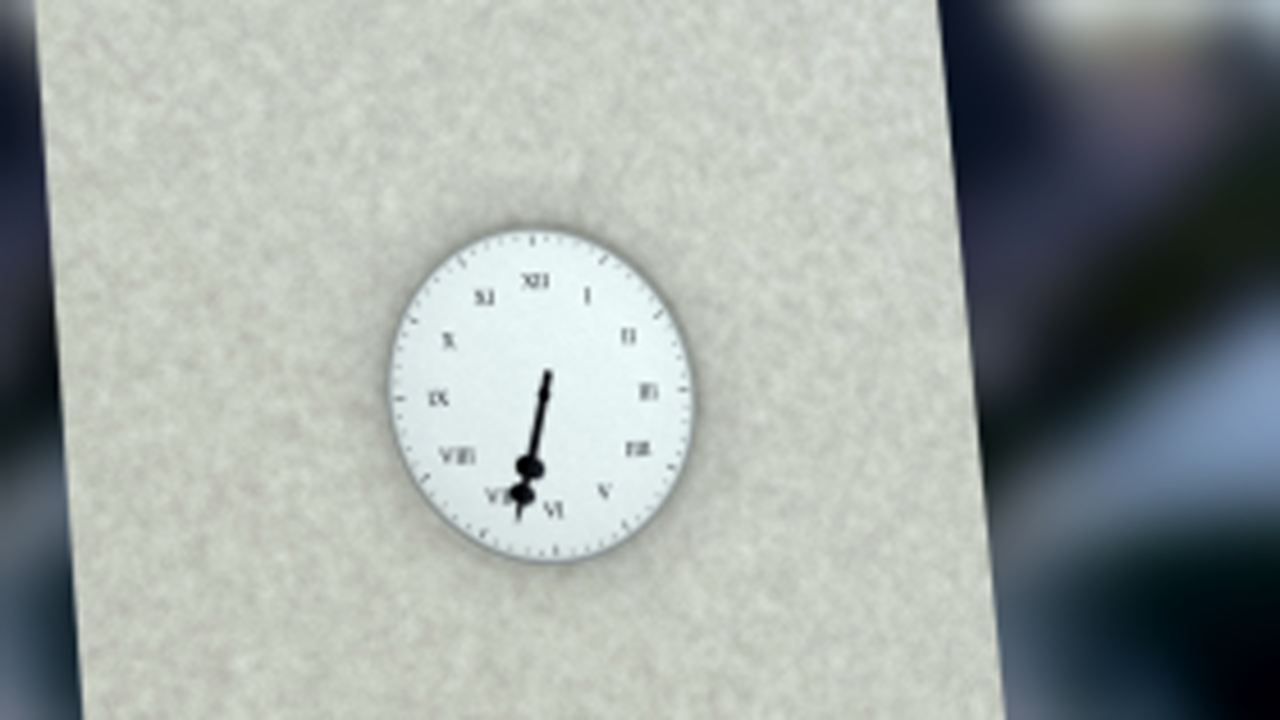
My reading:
**6:33**
